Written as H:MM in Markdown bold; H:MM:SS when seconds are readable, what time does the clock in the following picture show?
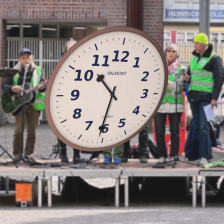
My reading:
**10:31**
